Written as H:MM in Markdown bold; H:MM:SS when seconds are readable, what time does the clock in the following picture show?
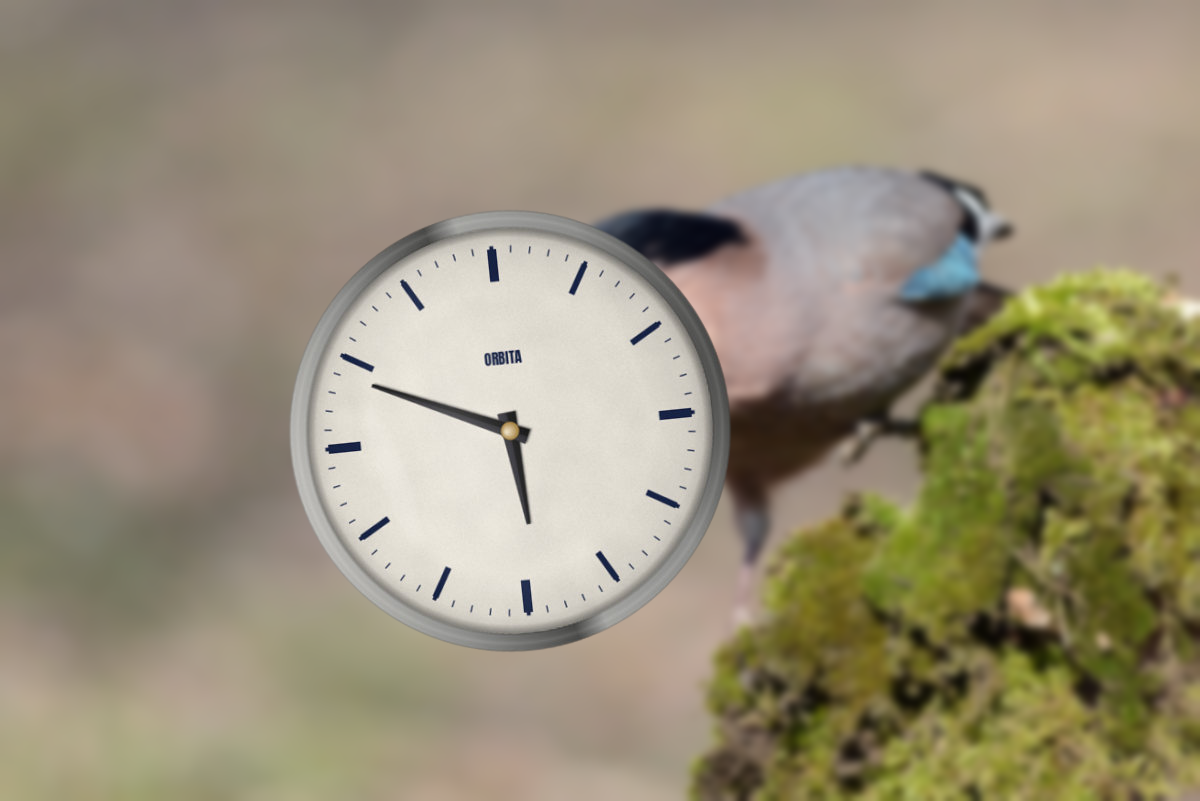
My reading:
**5:49**
